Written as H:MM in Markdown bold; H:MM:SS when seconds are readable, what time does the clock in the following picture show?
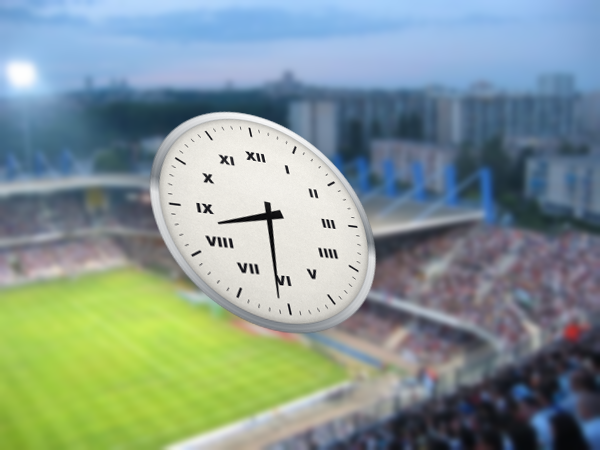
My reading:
**8:31**
